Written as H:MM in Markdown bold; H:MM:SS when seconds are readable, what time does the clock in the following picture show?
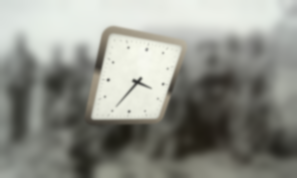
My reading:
**3:35**
